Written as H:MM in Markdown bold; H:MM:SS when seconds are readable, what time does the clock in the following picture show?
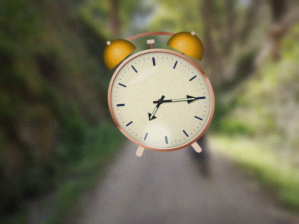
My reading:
**7:15**
